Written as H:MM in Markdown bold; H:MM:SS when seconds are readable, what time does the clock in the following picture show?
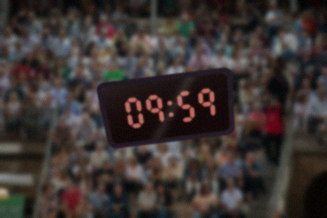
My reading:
**9:59**
